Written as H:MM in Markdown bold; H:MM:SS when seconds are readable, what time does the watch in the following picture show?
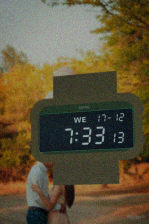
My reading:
**7:33:13**
